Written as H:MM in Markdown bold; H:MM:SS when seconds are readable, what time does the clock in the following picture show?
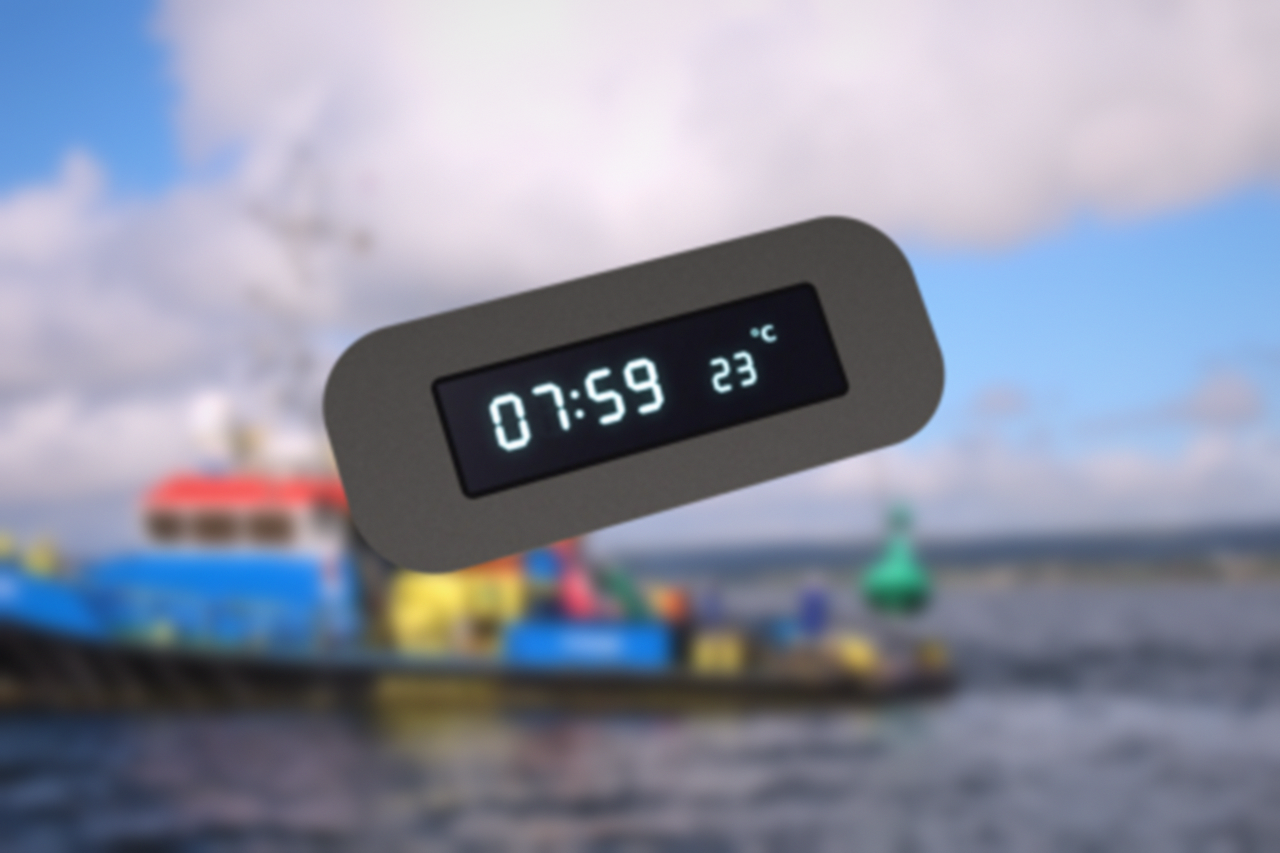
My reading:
**7:59**
